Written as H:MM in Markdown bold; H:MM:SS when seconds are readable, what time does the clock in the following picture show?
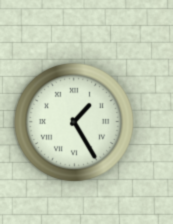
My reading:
**1:25**
